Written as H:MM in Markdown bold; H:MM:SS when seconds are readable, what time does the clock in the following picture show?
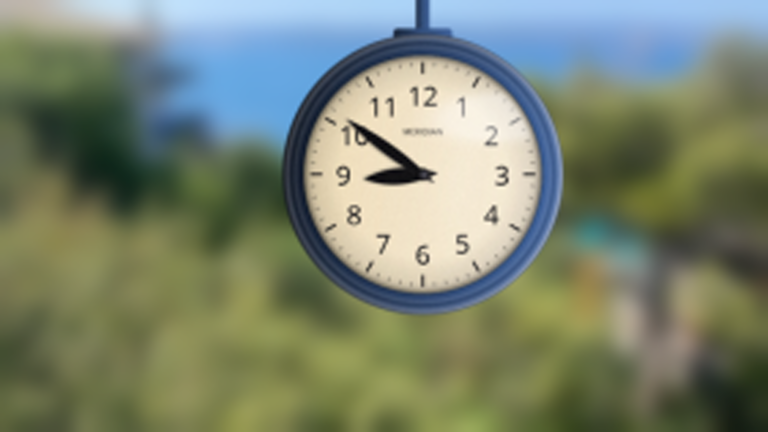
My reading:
**8:51**
